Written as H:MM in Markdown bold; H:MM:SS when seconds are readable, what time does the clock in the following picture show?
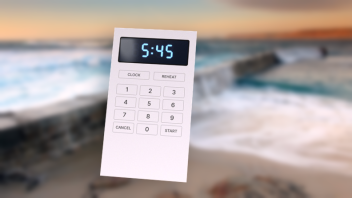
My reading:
**5:45**
